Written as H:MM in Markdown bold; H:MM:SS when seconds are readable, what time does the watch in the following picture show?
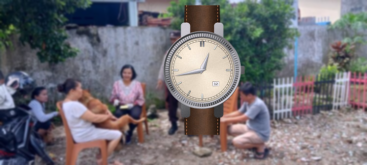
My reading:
**12:43**
